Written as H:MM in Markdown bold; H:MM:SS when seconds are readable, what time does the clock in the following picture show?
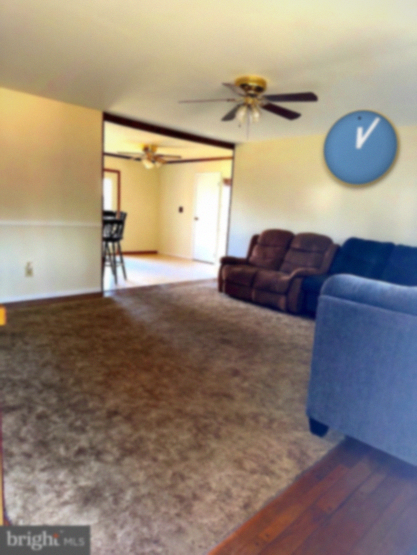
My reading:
**12:06**
